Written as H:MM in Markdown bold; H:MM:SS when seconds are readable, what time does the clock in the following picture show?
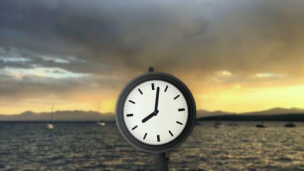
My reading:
**8:02**
